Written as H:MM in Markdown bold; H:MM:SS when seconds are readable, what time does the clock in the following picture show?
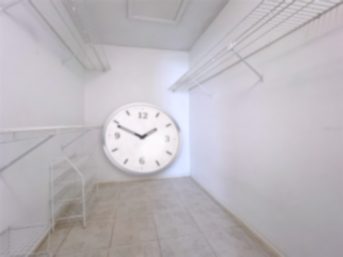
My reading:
**1:49**
